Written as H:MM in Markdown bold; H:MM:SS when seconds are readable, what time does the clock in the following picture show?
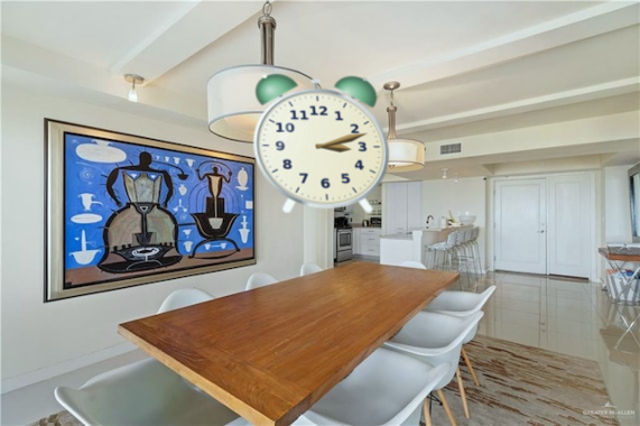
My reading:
**3:12**
